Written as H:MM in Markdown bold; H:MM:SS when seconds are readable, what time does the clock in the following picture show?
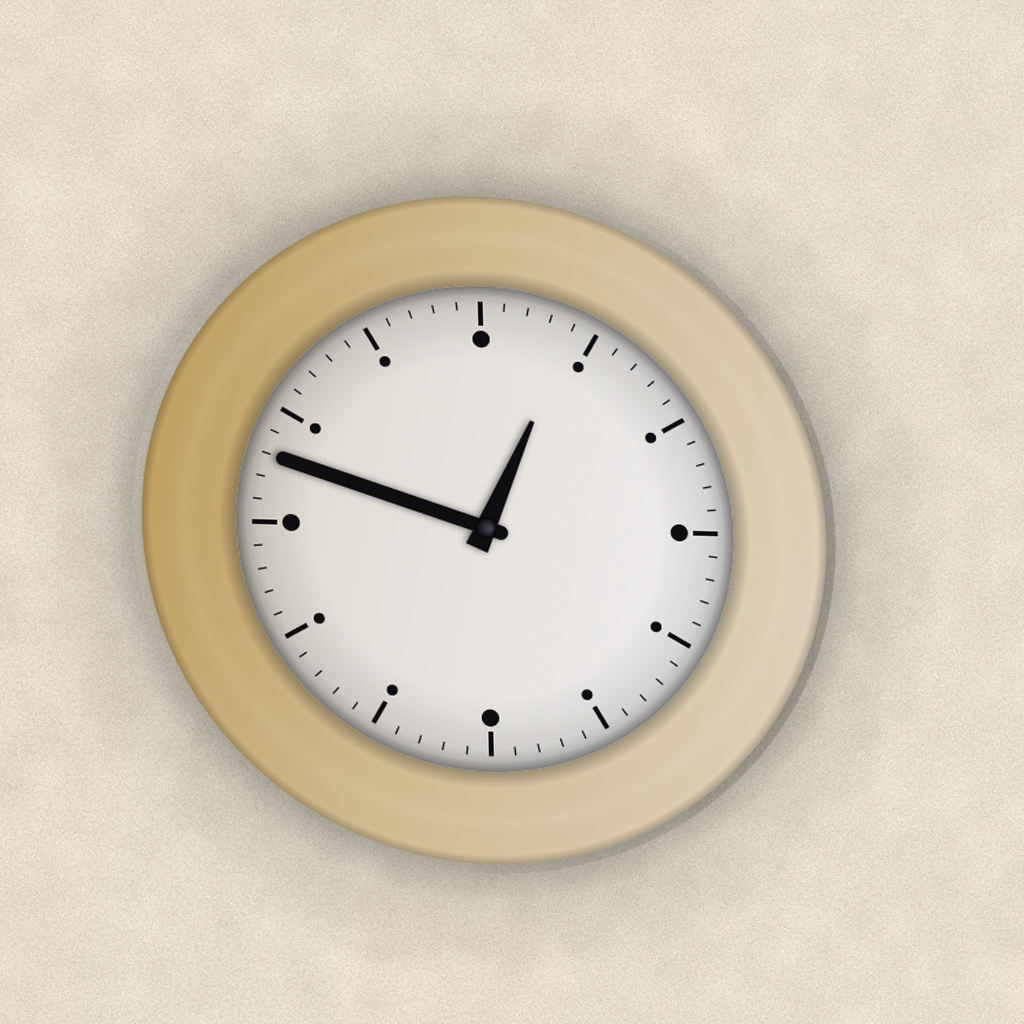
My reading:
**12:48**
